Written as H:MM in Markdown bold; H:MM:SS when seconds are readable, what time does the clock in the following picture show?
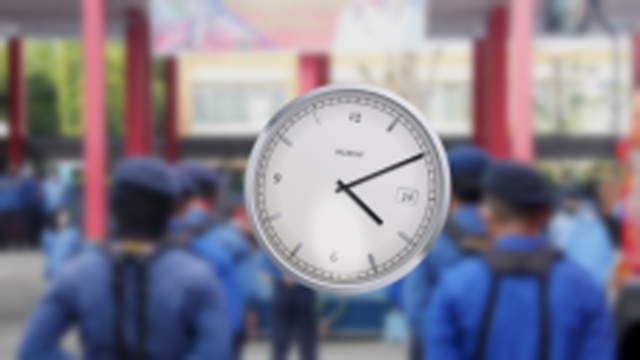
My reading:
**4:10**
